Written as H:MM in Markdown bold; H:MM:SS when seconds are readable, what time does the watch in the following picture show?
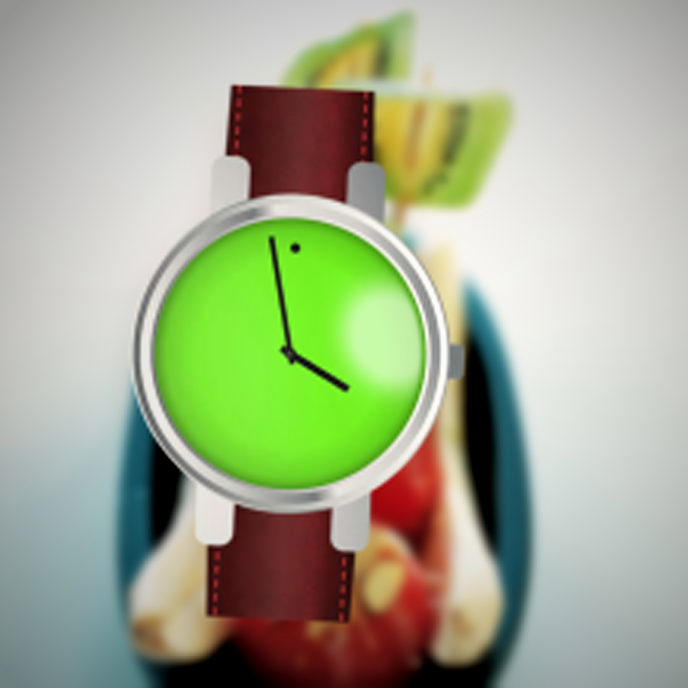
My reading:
**3:58**
